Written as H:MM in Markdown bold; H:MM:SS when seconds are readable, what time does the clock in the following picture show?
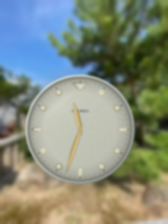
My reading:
**11:33**
